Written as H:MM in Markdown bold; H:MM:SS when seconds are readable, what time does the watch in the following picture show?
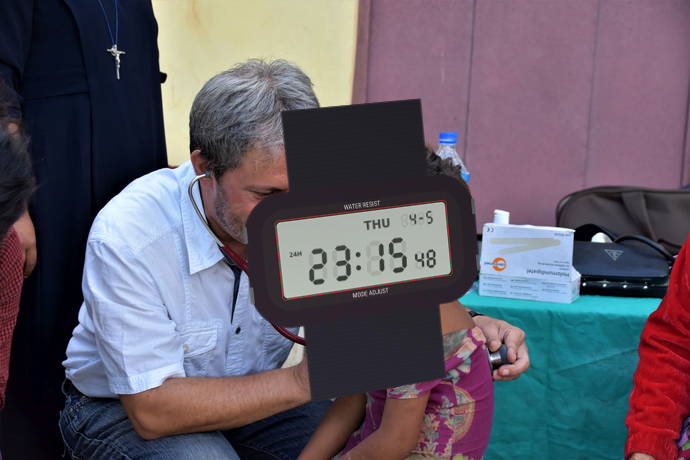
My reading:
**23:15:48**
